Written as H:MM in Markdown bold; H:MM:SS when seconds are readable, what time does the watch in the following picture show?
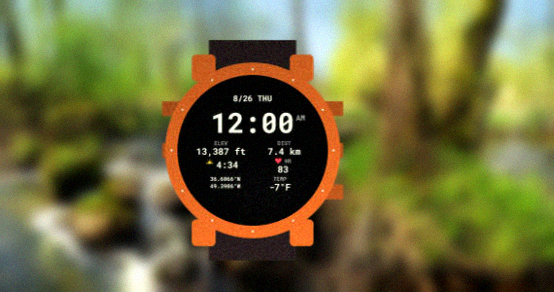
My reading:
**12:00**
